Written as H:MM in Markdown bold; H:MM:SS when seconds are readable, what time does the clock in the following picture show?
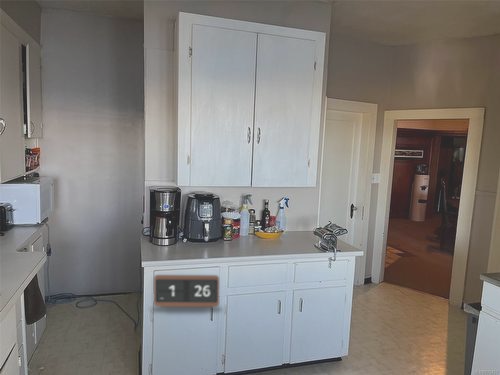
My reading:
**1:26**
